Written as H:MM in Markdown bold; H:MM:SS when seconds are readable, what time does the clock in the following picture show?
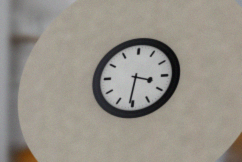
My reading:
**3:31**
